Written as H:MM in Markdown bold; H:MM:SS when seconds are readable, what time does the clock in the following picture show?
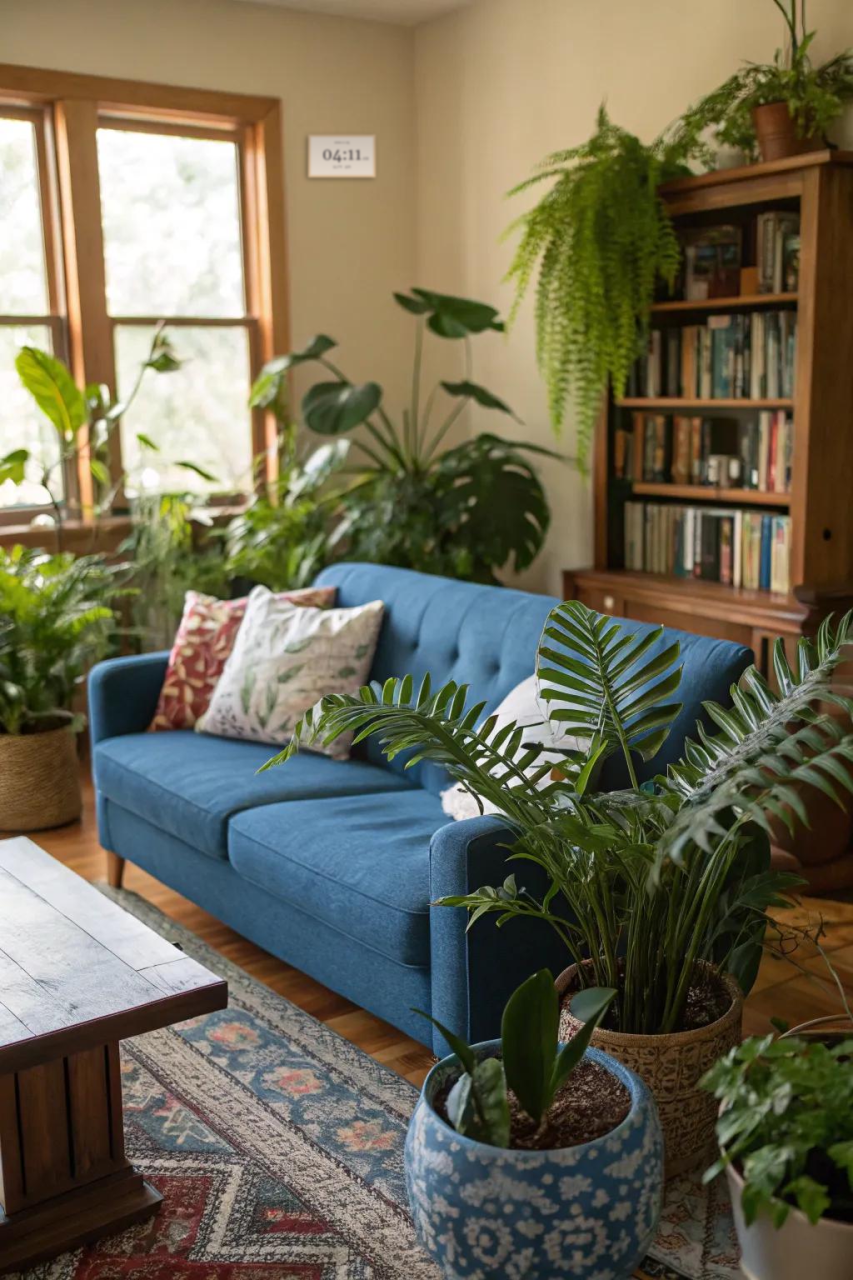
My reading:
**4:11**
